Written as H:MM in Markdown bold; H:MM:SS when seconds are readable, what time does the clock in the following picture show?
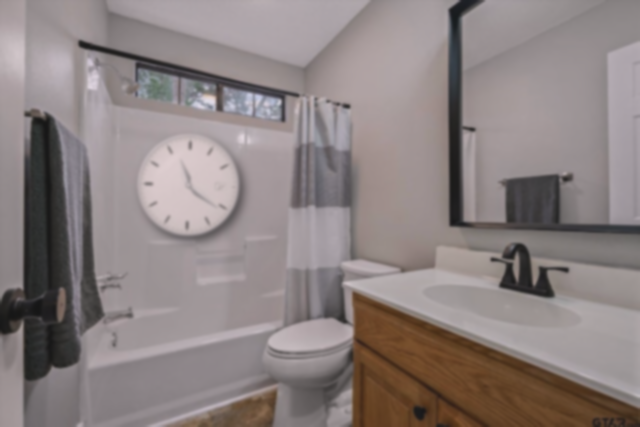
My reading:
**11:21**
